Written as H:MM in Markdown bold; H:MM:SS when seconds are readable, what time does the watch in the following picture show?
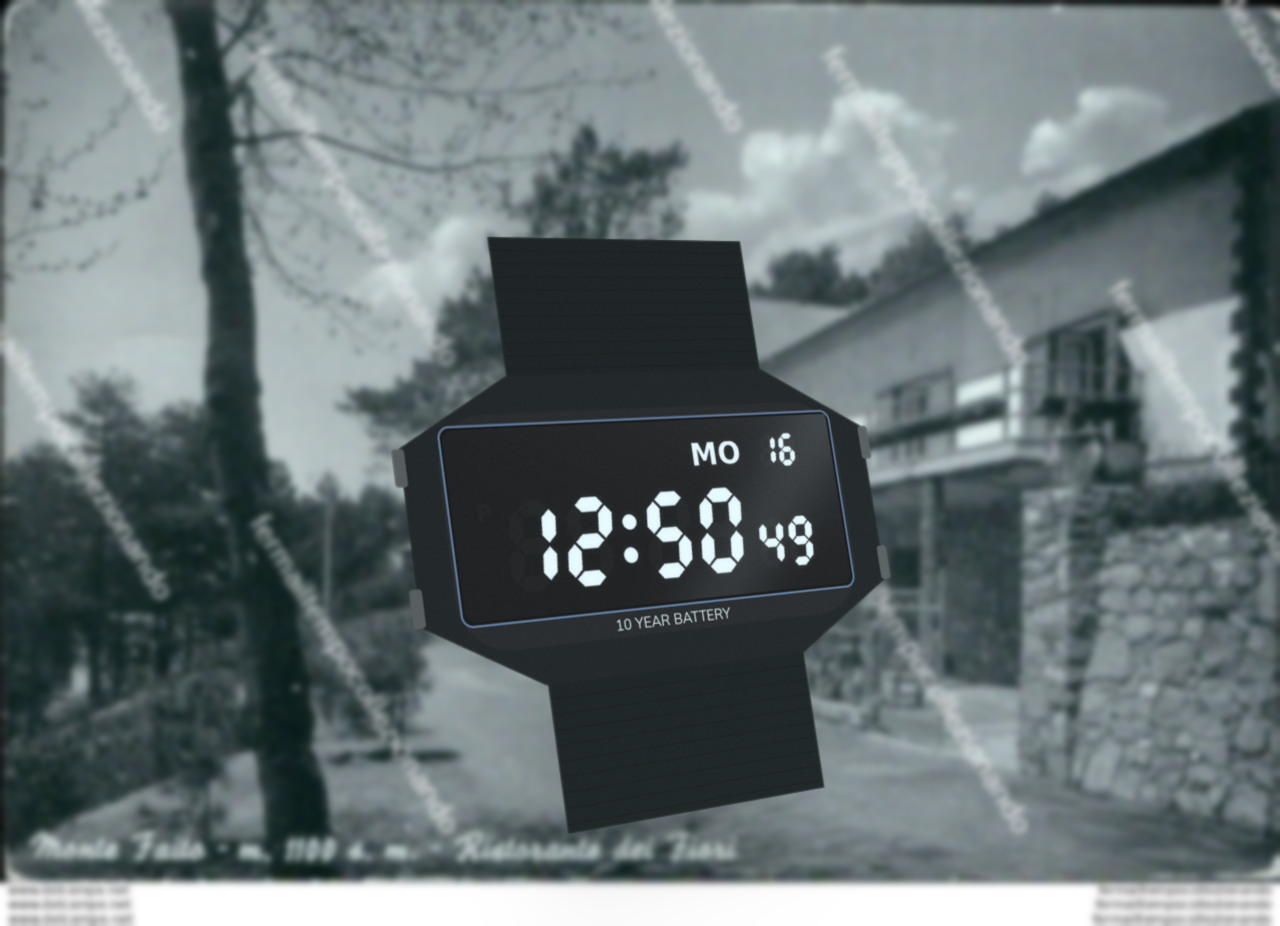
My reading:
**12:50:49**
